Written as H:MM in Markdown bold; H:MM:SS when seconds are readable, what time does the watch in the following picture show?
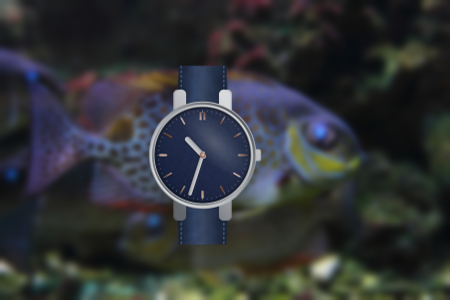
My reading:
**10:33**
